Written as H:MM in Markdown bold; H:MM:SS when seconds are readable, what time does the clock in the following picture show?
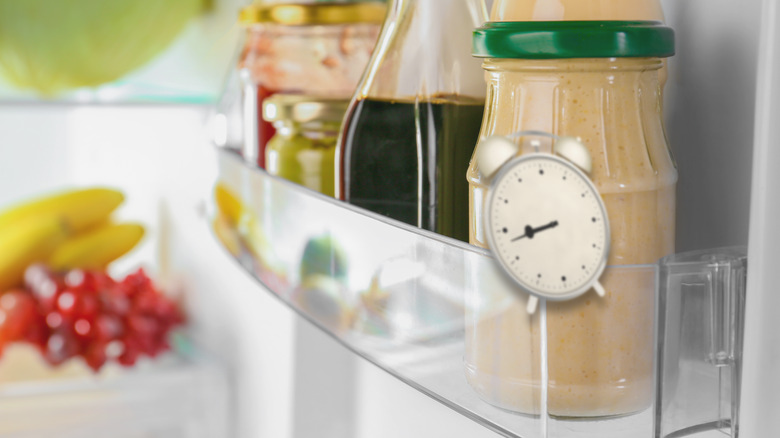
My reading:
**8:43**
